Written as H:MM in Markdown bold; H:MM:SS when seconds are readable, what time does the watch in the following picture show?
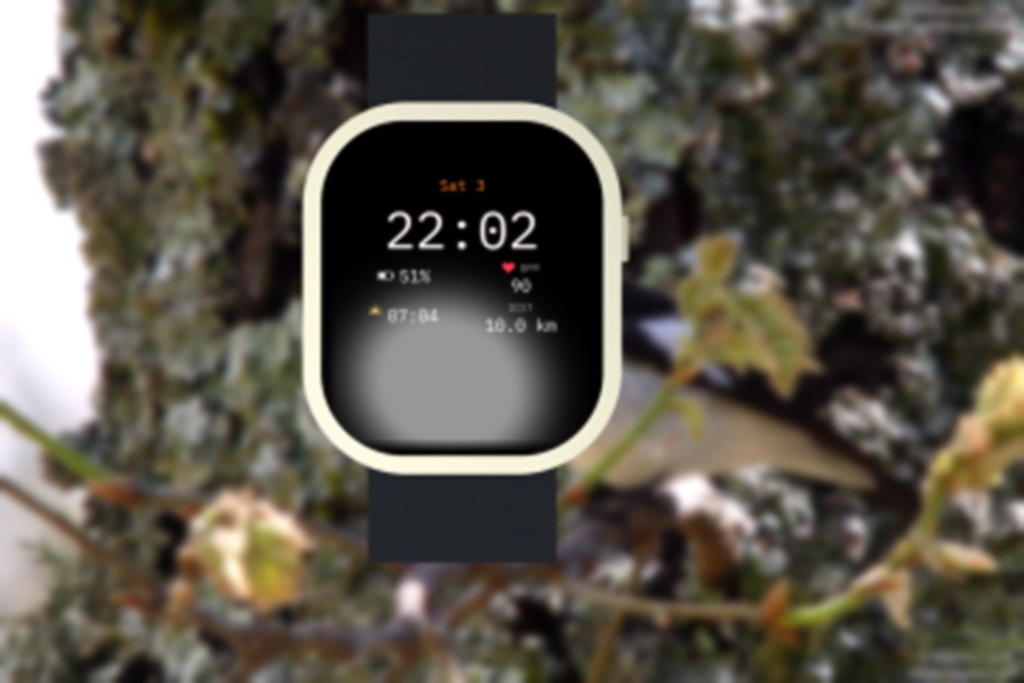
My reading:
**22:02**
